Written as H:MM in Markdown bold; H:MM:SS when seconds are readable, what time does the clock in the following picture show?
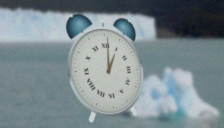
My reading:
**1:01**
